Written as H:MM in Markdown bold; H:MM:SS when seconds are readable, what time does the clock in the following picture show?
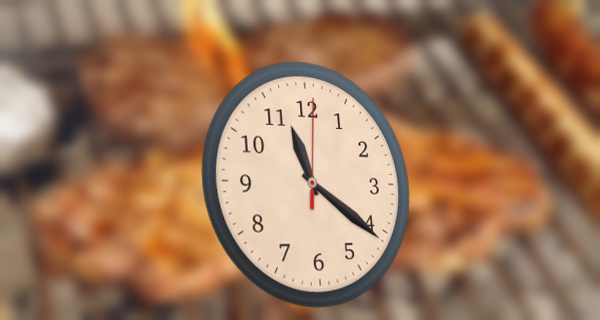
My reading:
**11:21:01**
